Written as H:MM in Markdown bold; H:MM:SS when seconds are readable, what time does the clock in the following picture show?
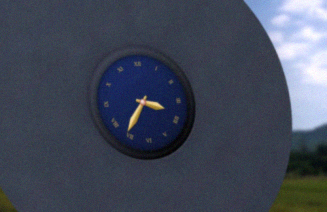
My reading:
**3:36**
